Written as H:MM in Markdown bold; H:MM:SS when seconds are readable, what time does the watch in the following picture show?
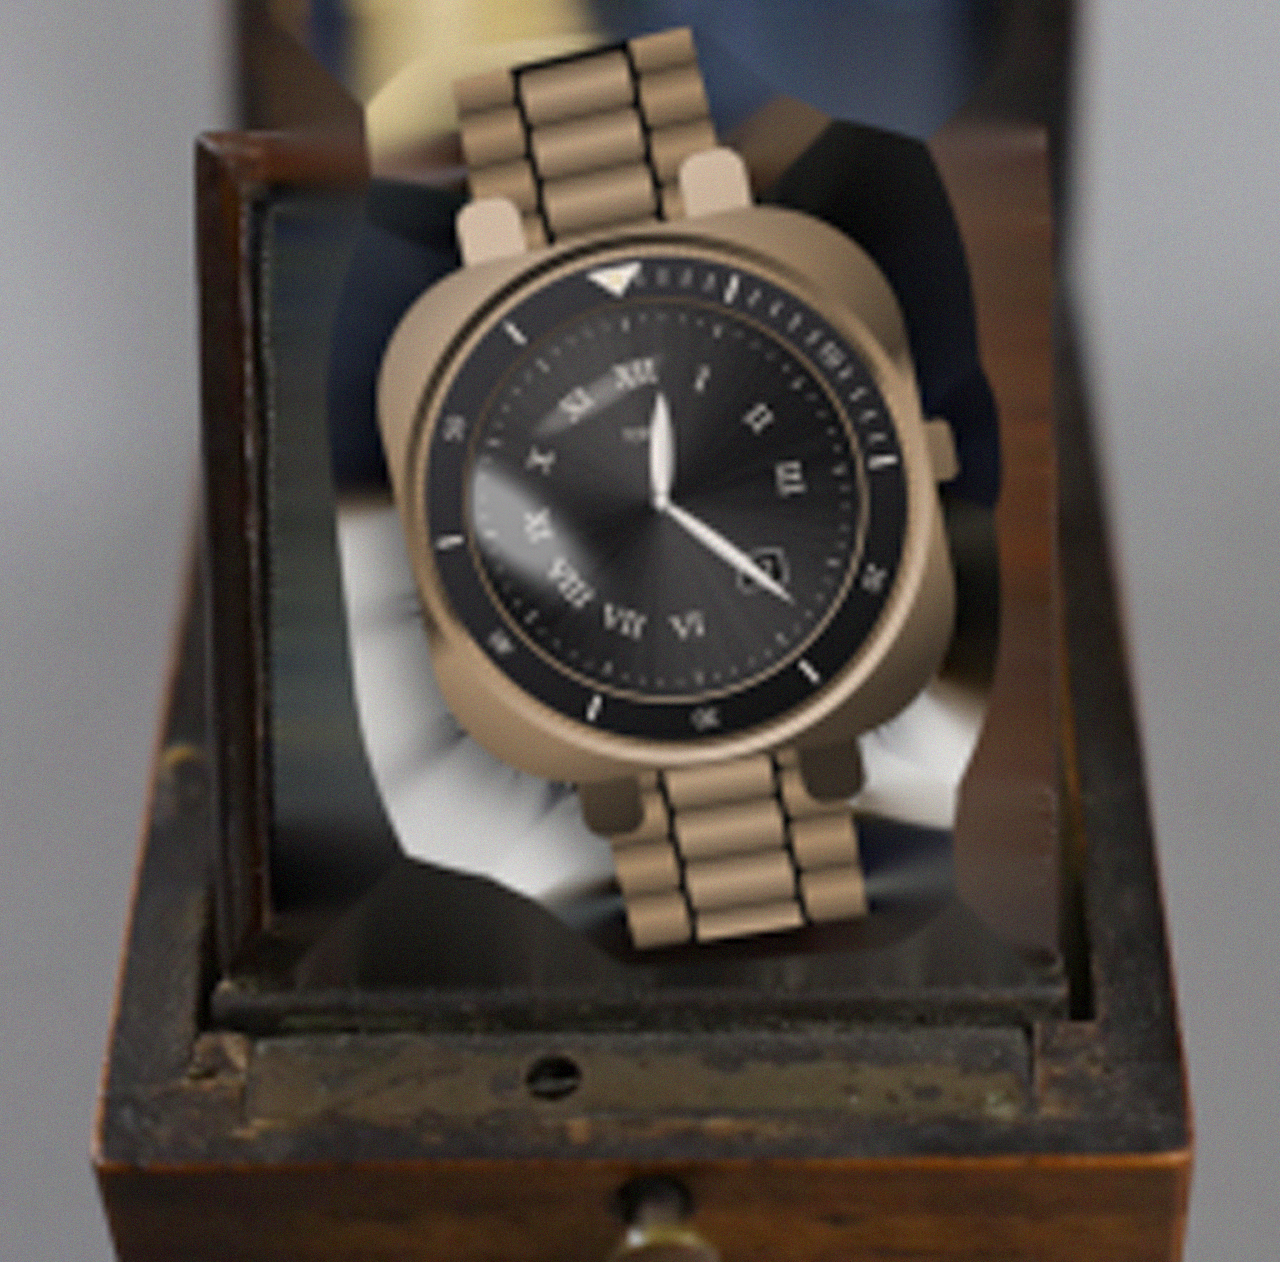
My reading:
**12:23**
